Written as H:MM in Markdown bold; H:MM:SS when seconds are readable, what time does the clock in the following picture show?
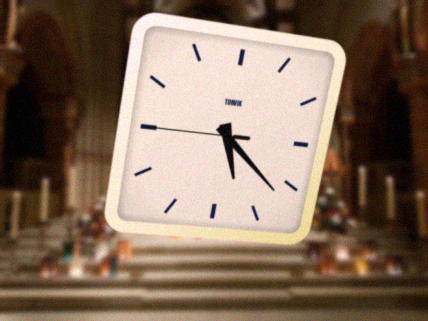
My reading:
**5:21:45**
